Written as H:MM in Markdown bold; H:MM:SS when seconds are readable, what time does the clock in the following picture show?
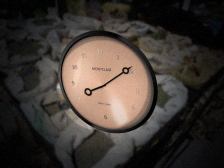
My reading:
**8:09**
